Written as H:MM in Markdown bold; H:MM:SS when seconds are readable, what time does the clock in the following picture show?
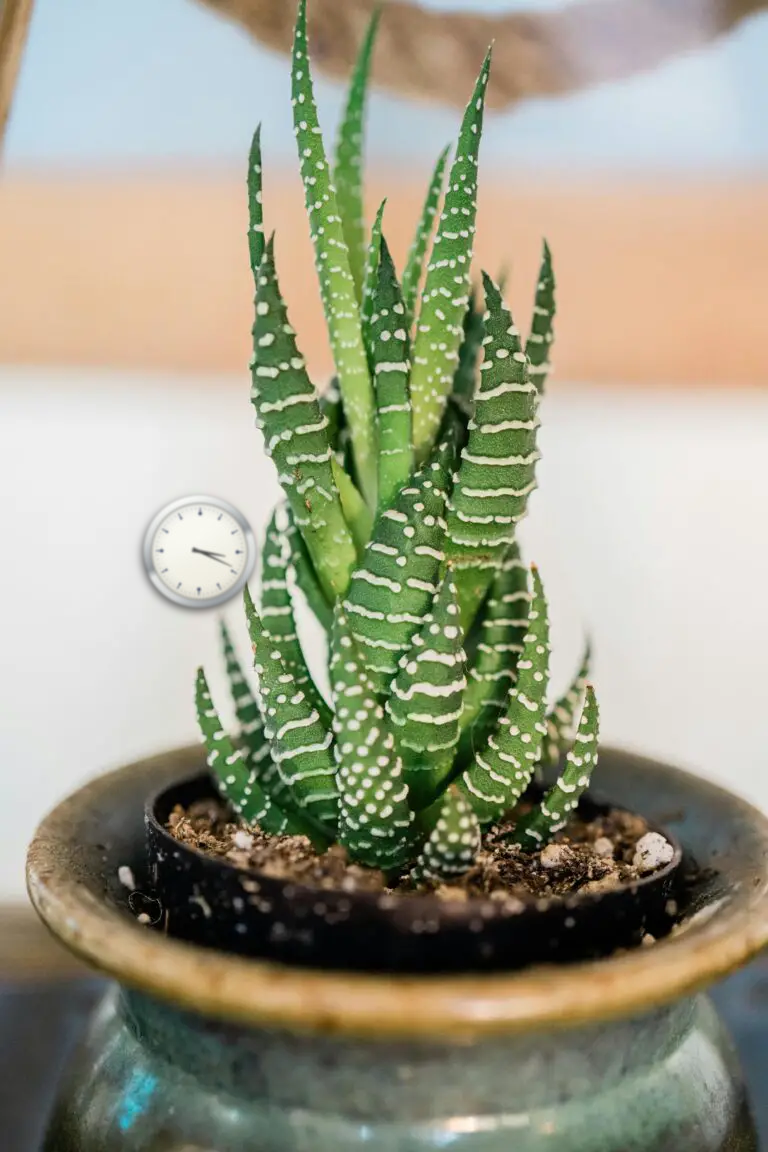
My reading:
**3:19**
